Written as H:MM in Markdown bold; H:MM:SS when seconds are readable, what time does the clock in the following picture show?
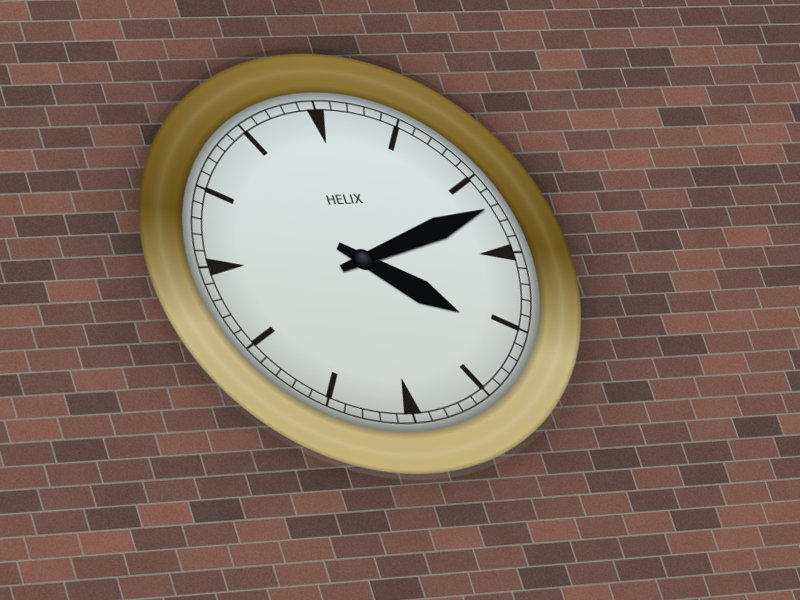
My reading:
**4:12**
